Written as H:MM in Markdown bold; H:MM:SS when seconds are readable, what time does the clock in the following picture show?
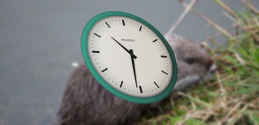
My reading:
**10:31**
